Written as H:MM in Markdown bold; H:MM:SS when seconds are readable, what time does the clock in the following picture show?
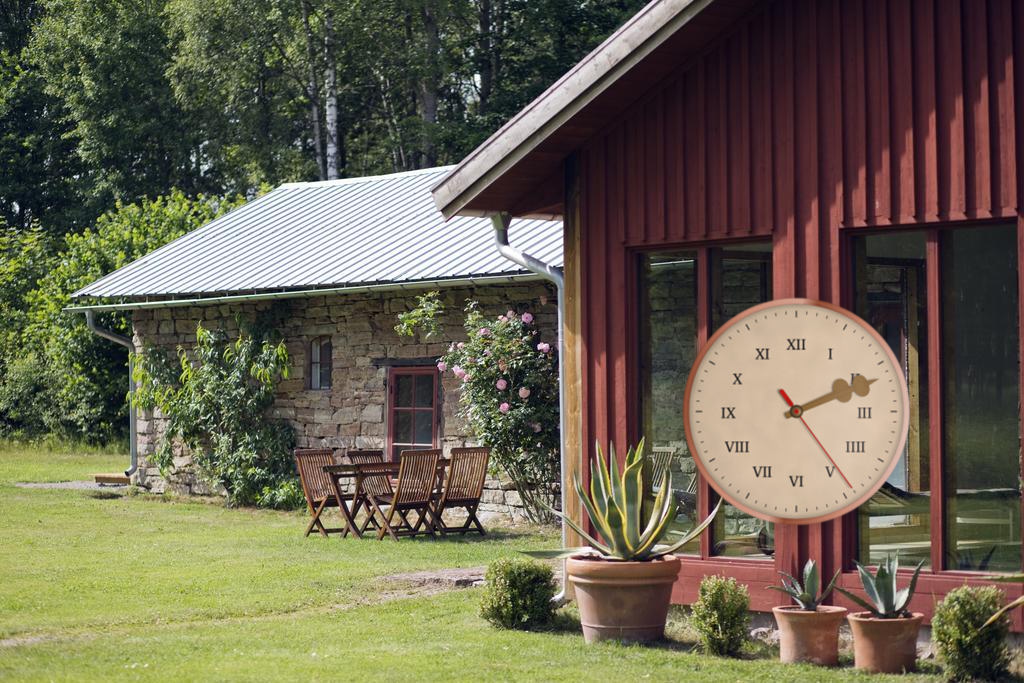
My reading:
**2:11:24**
